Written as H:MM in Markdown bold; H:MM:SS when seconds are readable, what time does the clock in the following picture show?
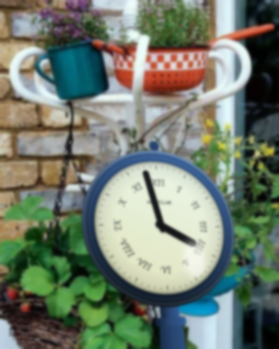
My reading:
**3:58**
